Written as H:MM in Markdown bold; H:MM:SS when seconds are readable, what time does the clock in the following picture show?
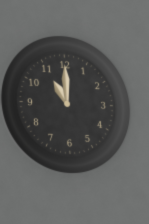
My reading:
**11:00**
